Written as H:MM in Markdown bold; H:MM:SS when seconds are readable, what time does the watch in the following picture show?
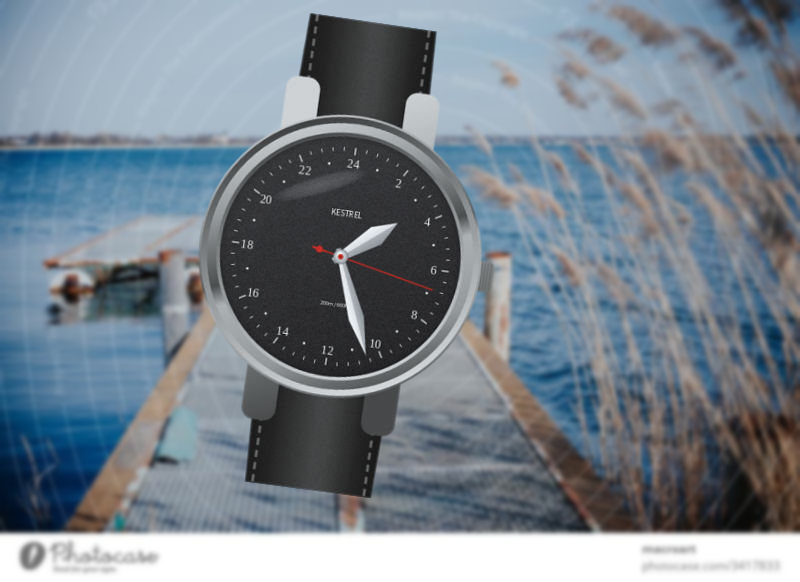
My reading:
**3:26:17**
